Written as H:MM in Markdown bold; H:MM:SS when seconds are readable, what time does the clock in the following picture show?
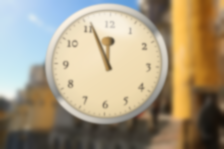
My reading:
**11:56**
